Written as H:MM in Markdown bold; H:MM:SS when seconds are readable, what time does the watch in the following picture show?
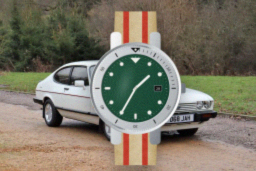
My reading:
**1:35**
